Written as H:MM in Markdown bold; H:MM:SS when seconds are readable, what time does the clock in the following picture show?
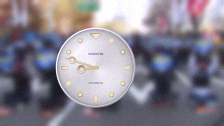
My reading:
**8:48**
